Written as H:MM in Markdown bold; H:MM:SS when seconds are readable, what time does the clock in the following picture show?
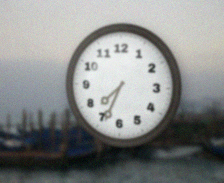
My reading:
**7:34**
